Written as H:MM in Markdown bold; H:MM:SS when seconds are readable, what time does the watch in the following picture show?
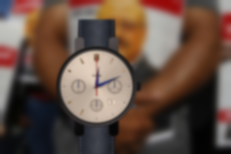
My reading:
**12:11**
